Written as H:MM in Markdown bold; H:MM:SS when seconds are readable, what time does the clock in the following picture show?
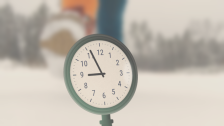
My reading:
**8:56**
